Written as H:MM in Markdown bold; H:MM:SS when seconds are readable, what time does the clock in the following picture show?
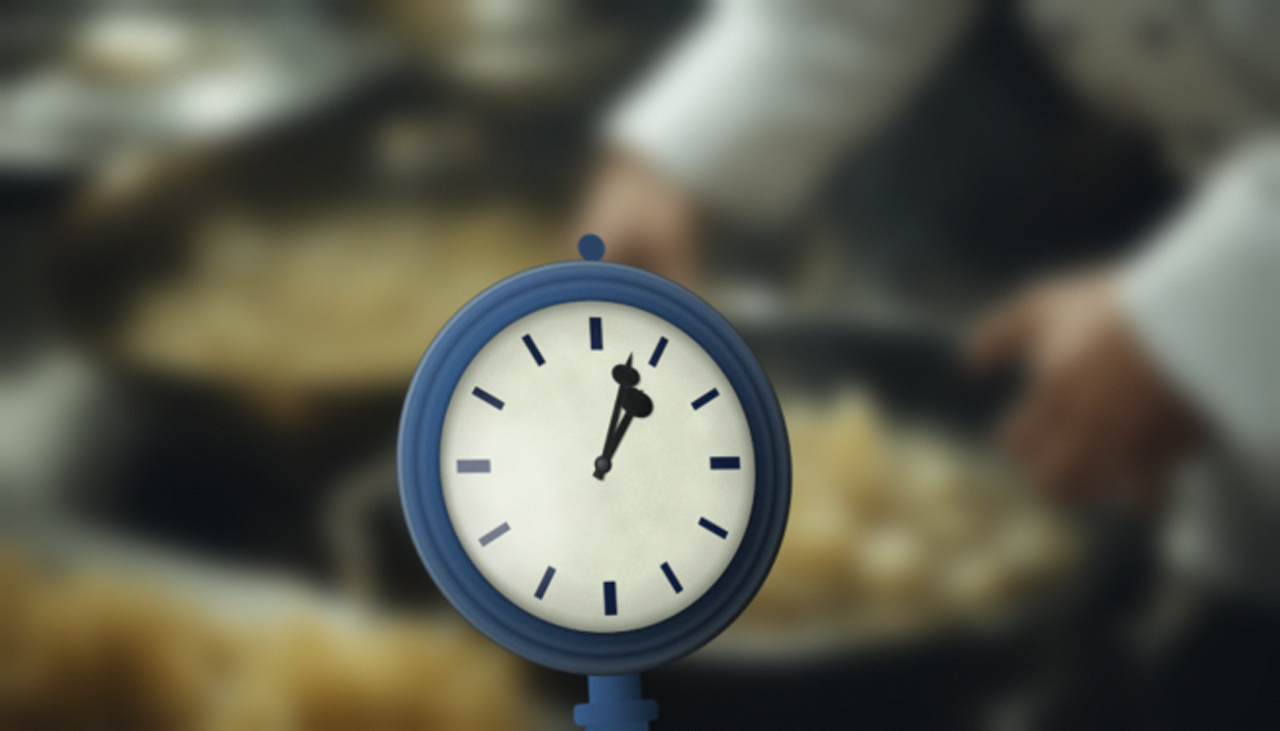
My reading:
**1:03**
